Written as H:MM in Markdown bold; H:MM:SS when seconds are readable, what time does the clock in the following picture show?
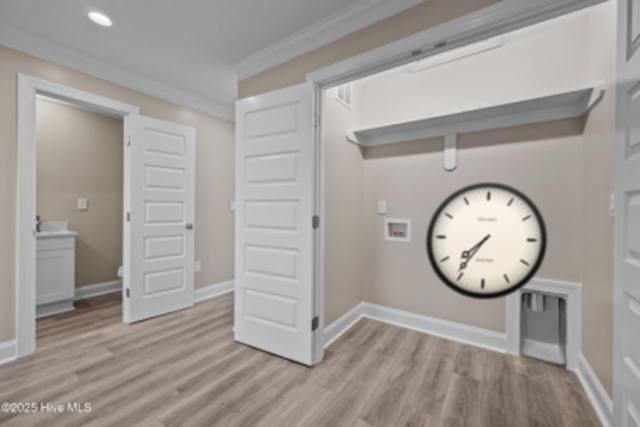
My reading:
**7:36**
